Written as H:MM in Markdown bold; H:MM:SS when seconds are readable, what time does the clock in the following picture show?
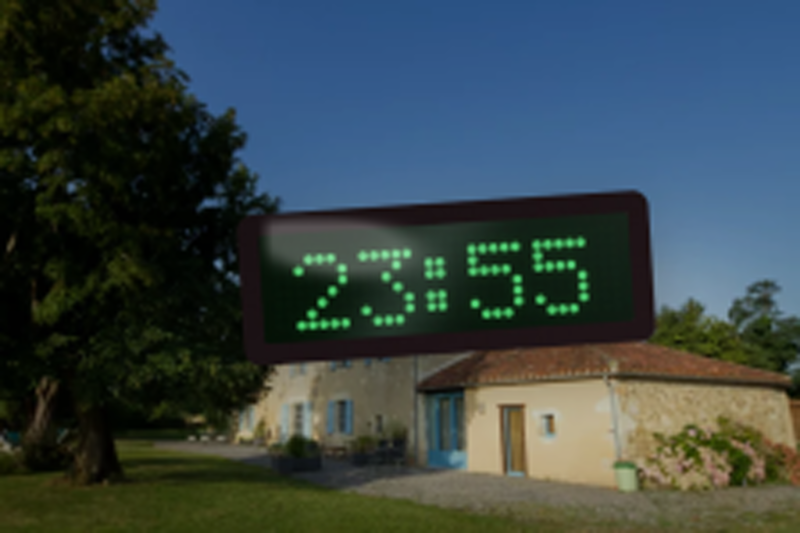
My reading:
**23:55**
